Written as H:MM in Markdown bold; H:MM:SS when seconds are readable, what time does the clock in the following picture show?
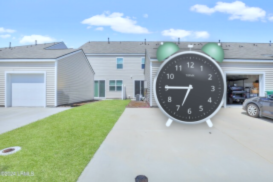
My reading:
**6:45**
